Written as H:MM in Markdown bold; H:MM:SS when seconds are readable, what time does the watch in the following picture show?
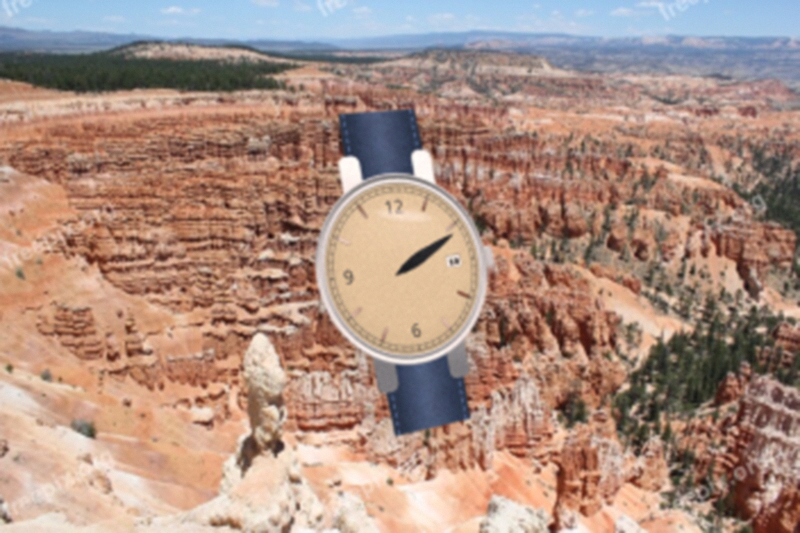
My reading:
**2:11**
